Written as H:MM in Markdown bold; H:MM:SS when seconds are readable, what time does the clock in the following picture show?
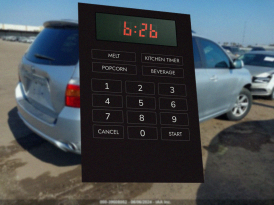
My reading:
**6:26**
